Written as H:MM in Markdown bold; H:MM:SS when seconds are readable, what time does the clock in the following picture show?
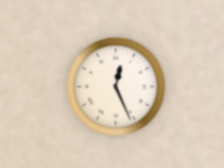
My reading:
**12:26**
